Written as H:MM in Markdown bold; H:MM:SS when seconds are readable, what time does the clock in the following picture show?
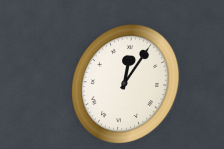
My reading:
**12:05**
